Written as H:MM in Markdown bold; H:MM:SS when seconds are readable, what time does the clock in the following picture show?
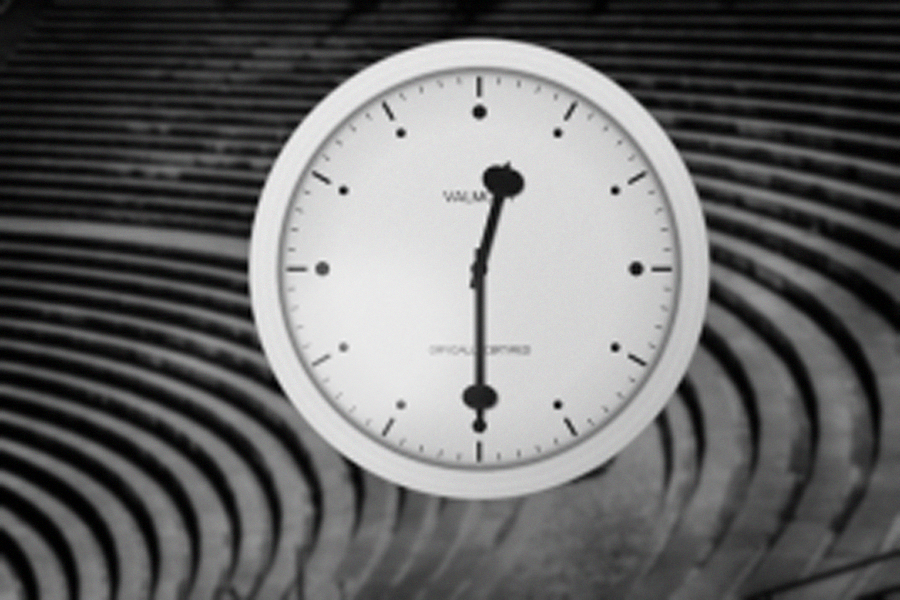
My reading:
**12:30**
